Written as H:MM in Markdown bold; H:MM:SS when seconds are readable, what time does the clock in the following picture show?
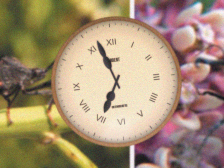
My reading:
**6:57**
